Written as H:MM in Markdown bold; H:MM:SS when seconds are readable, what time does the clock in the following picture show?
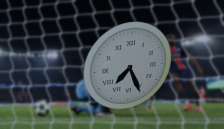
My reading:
**7:26**
